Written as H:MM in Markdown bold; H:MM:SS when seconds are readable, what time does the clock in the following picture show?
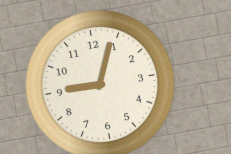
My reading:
**9:04**
